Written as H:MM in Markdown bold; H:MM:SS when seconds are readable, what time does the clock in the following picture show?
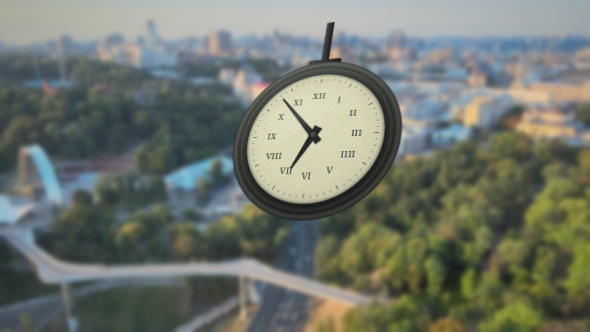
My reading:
**6:53**
